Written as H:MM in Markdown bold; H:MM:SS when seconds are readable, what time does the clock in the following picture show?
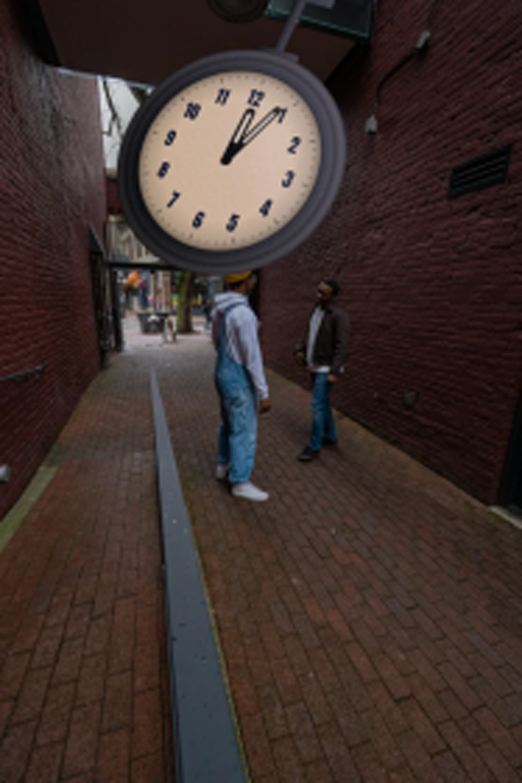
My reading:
**12:04**
